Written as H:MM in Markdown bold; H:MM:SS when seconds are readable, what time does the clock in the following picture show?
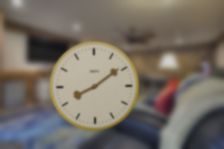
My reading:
**8:09**
